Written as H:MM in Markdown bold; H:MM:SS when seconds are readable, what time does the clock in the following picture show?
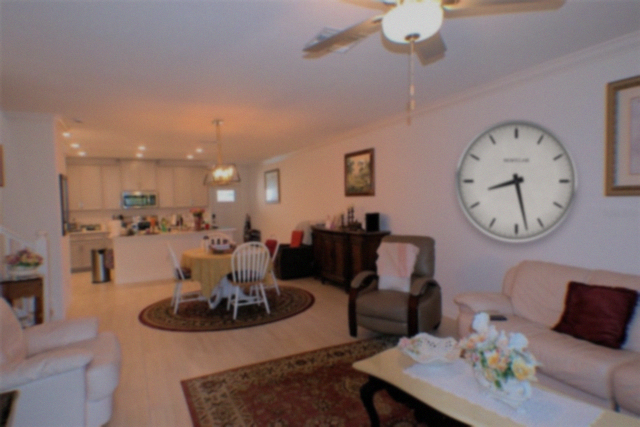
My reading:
**8:28**
